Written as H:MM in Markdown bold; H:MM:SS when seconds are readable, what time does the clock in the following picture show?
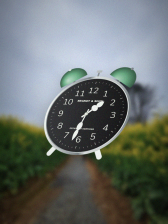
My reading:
**1:32**
